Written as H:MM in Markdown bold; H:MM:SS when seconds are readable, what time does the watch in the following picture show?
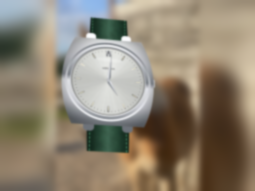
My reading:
**5:01**
